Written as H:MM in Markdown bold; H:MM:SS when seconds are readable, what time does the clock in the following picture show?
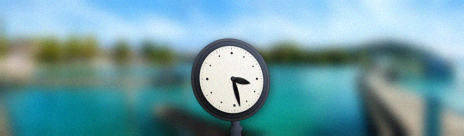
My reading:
**3:28**
